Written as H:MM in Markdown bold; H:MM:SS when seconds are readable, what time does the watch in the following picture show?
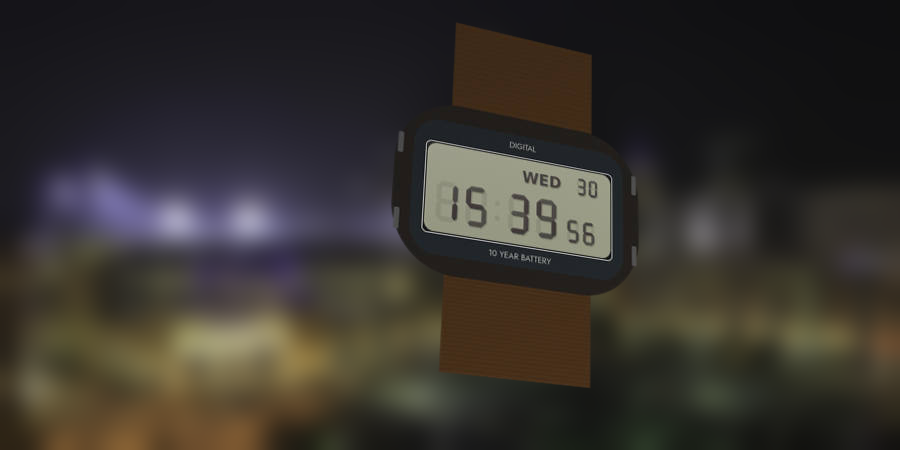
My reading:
**15:39:56**
